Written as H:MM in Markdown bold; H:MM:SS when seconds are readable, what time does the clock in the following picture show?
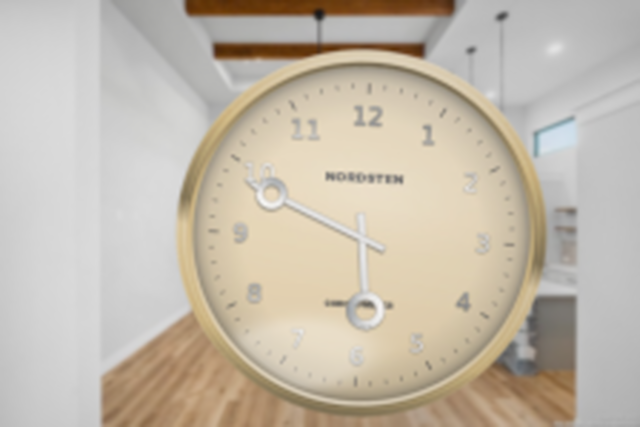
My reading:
**5:49**
